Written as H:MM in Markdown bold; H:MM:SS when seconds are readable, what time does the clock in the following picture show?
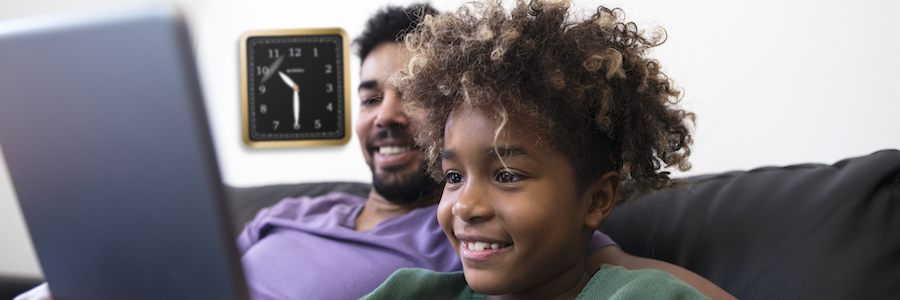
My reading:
**10:30**
